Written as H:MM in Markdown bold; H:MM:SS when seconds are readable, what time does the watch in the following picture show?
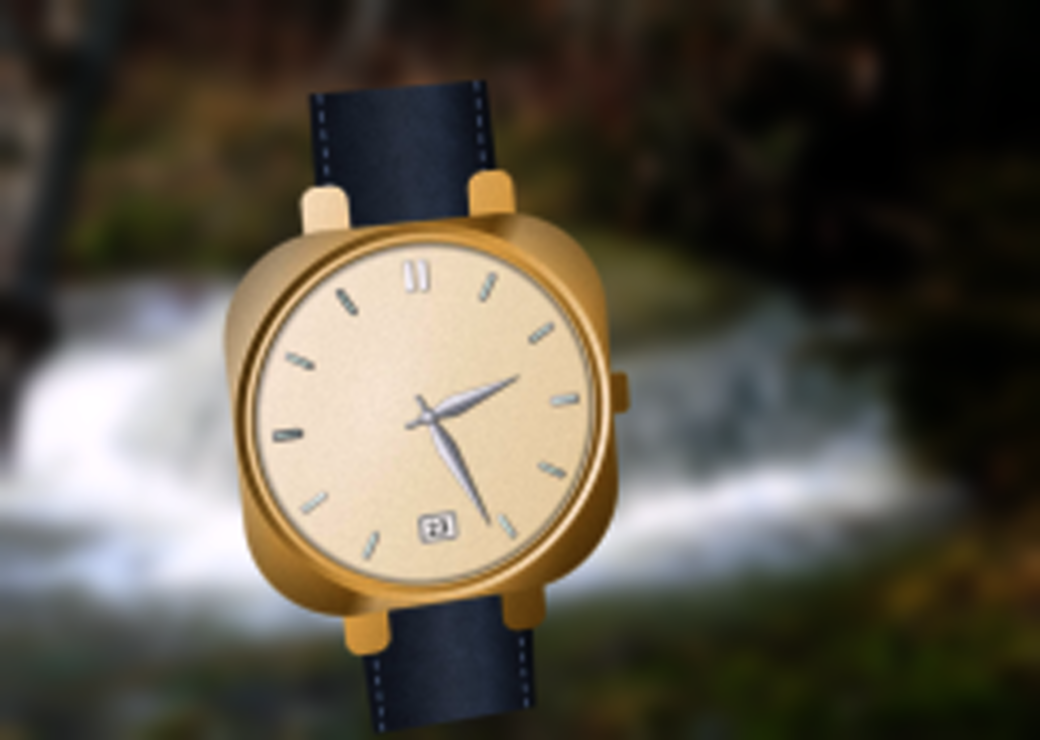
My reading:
**2:26**
